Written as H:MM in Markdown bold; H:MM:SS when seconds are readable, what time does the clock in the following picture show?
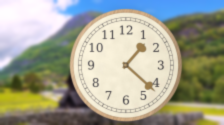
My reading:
**1:22**
